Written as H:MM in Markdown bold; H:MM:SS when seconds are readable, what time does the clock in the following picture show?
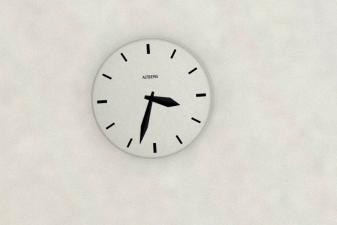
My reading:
**3:33**
